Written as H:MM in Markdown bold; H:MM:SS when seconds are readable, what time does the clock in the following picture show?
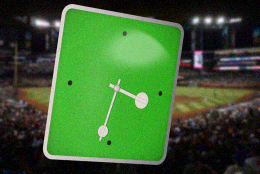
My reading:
**3:32**
